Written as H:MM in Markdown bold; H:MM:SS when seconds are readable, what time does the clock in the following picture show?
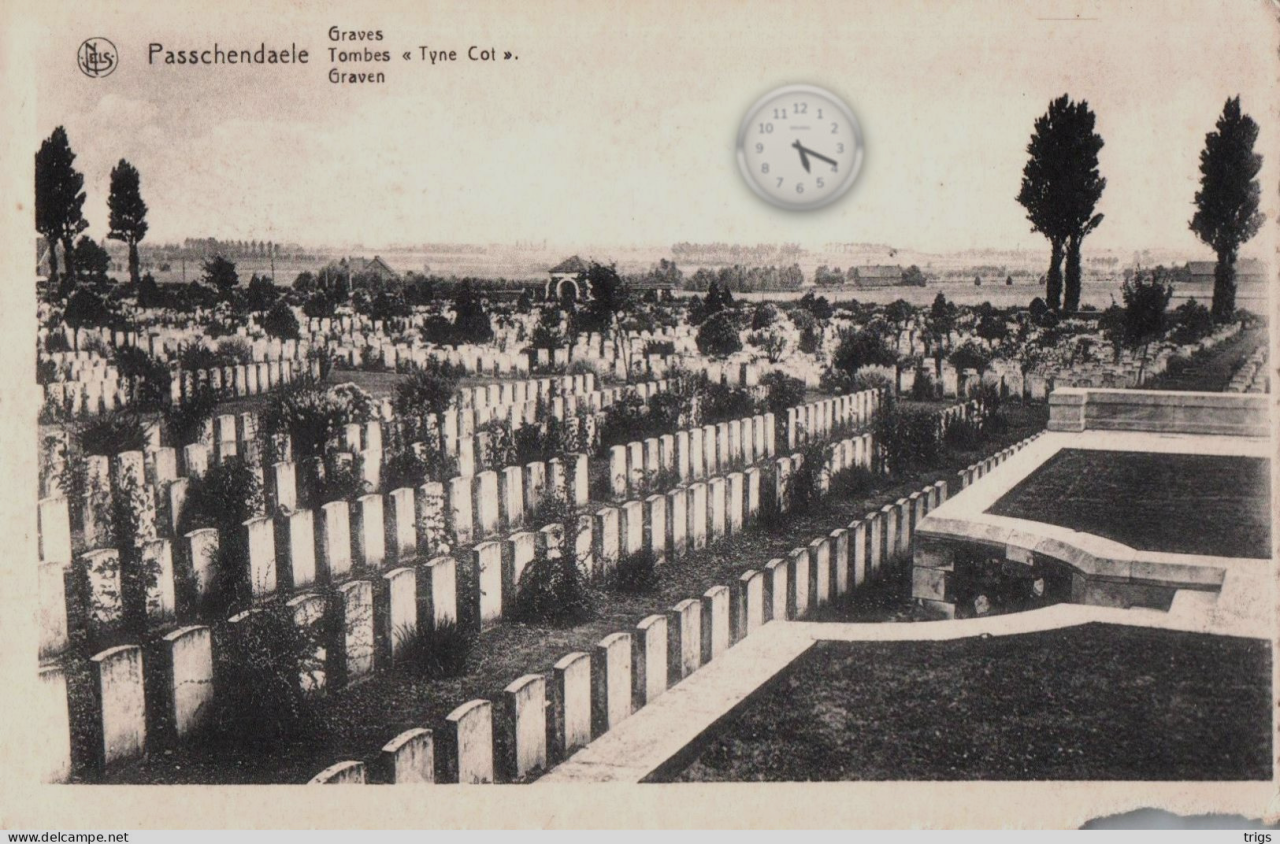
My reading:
**5:19**
